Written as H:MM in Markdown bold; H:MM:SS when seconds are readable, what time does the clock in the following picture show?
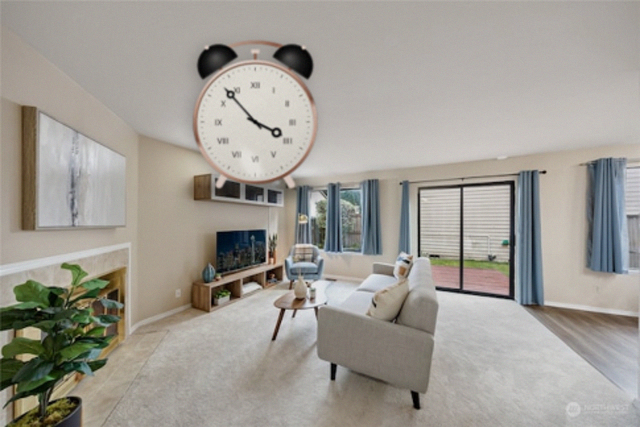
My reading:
**3:53**
